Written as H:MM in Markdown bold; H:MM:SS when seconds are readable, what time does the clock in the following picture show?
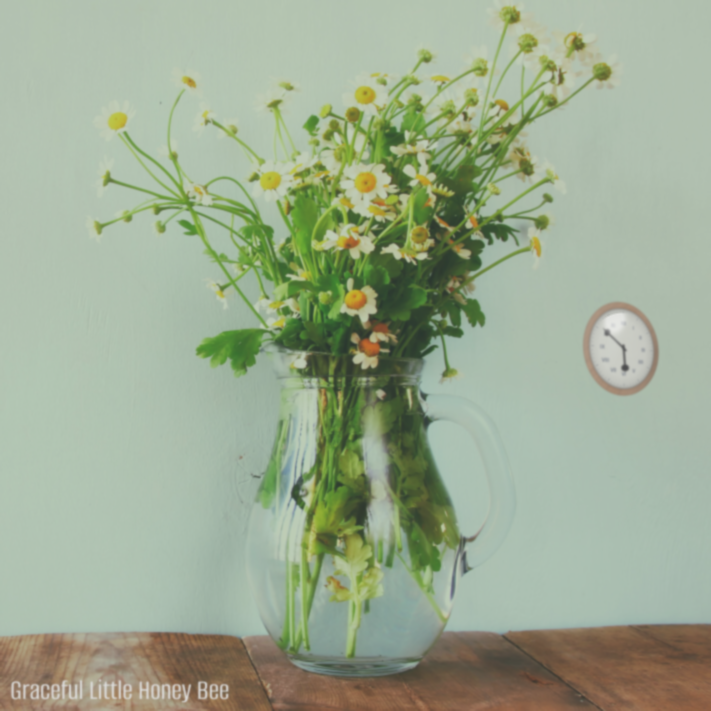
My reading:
**5:51**
